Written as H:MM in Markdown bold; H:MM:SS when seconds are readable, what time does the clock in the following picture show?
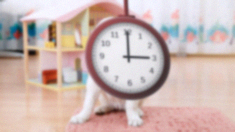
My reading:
**3:00**
